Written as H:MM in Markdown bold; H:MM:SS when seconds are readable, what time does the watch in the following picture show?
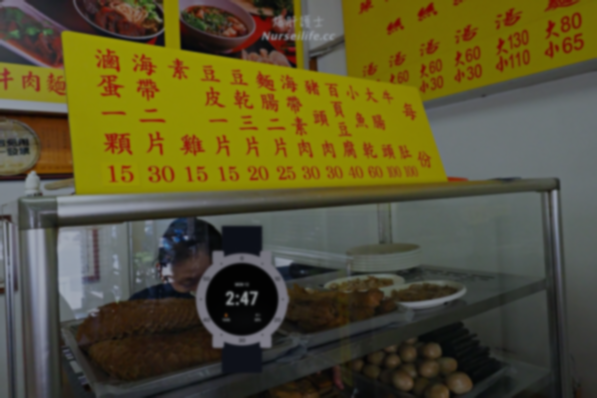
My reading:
**2:47**
